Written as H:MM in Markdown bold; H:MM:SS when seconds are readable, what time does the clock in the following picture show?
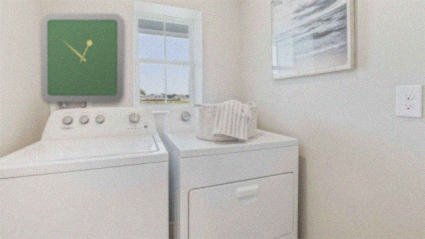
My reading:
**12:52**
